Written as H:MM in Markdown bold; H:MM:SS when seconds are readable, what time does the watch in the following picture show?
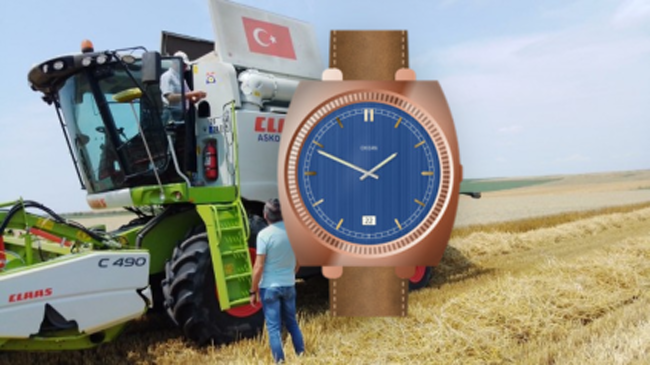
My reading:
**1:49**
